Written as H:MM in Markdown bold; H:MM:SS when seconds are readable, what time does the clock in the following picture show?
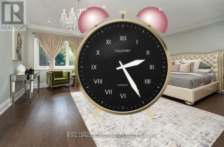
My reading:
**2:25**
